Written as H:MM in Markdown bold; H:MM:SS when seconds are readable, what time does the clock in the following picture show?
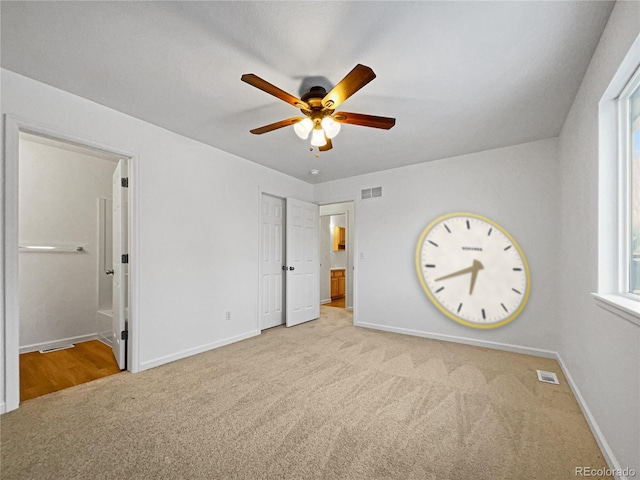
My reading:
**6:42**
